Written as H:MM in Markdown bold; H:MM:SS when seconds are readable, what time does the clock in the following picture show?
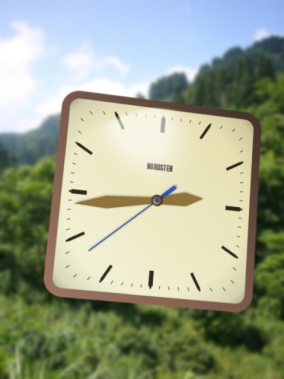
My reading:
**2:43:38**
